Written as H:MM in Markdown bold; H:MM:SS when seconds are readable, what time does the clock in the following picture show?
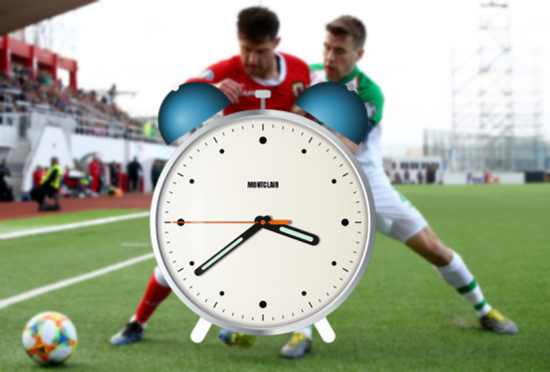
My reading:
**3:38:45**
